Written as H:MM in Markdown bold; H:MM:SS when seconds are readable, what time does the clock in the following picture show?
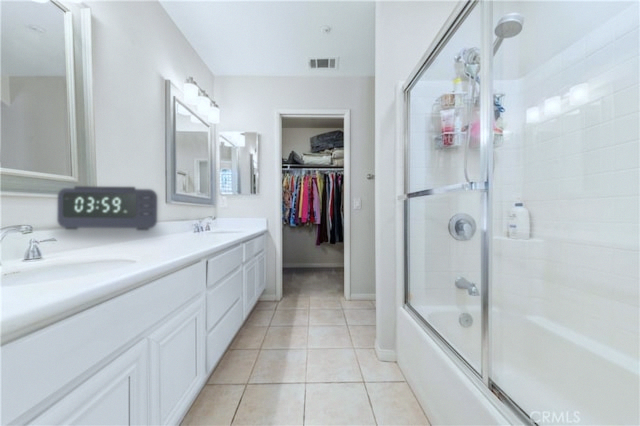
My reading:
**3:59**
